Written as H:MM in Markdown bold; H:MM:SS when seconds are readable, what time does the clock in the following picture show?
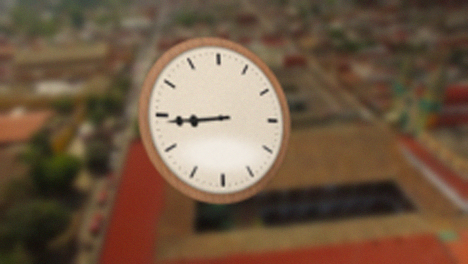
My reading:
**8:44**
